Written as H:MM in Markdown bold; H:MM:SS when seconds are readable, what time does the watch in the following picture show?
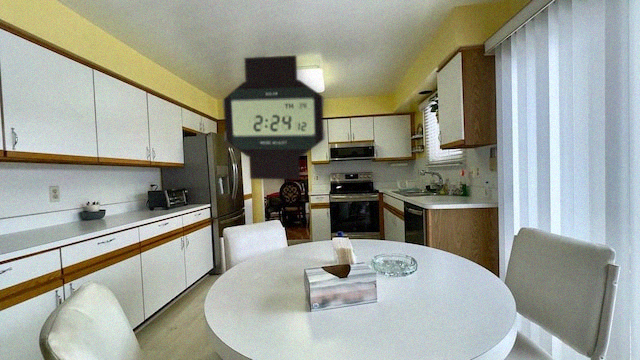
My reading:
**2:24**
